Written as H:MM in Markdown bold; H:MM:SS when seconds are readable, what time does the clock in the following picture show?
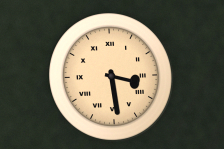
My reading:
**3:29**
